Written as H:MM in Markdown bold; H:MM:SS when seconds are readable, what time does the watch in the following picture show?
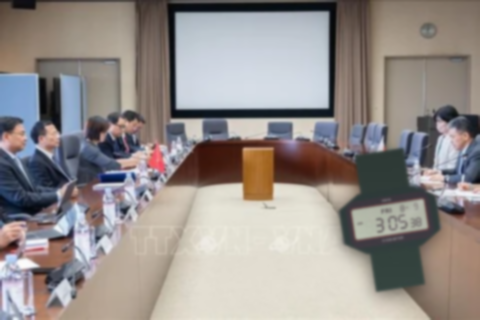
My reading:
**3:05**
